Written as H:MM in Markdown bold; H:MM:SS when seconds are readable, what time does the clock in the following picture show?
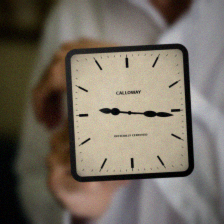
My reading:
**9:16**
